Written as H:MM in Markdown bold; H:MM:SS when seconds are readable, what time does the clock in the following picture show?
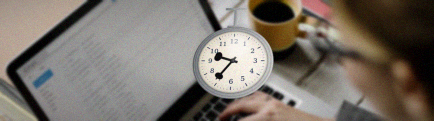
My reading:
**9:36**
